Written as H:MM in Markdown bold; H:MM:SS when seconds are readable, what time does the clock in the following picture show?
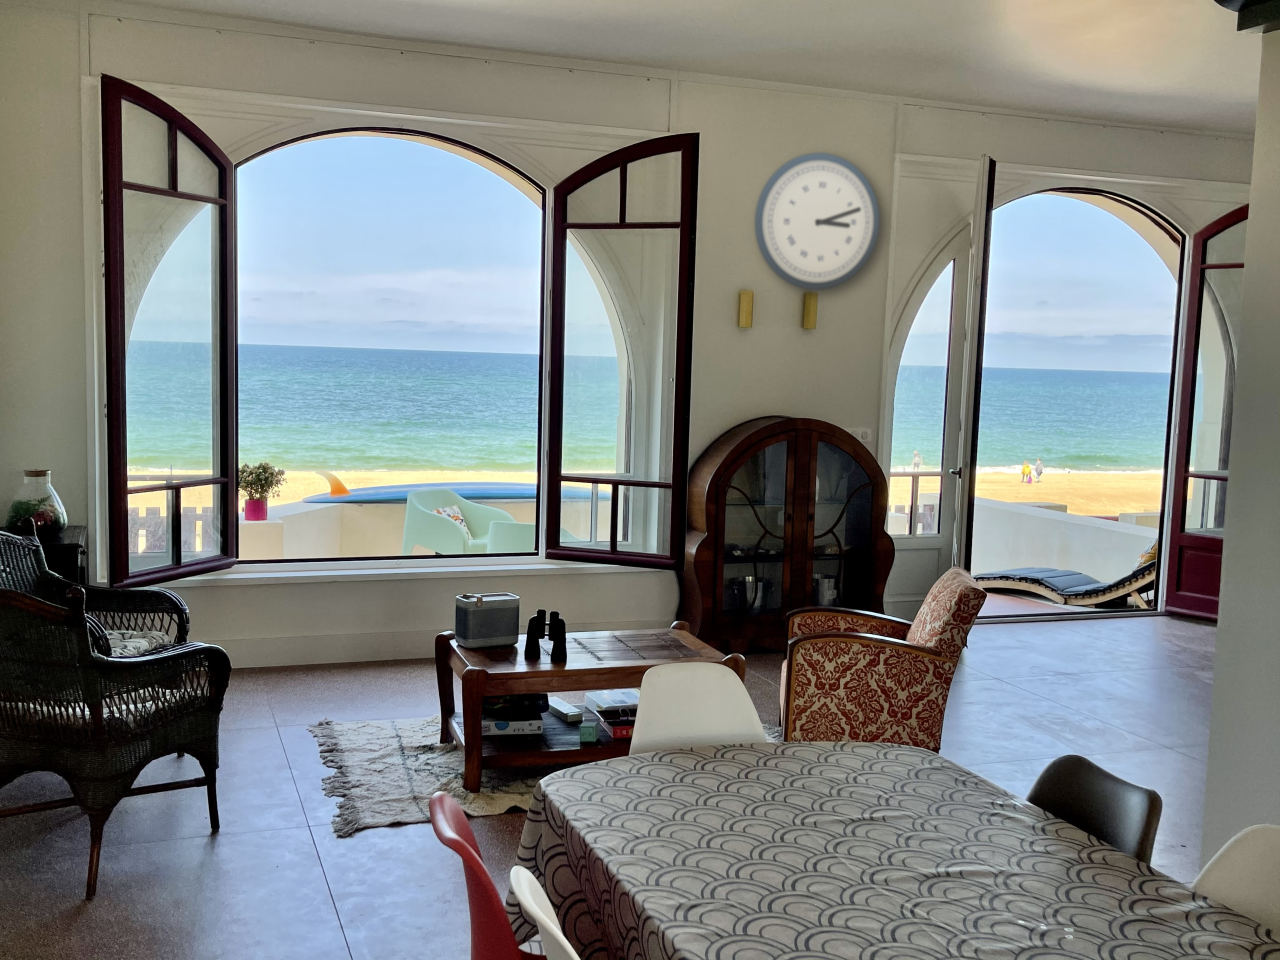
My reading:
**3:12**
